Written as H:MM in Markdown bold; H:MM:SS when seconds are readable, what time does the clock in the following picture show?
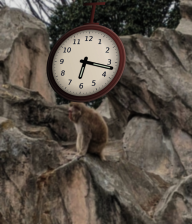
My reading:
**6:17**
